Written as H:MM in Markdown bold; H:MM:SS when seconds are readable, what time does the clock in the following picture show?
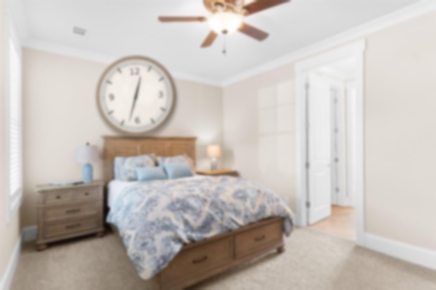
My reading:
**12:33**
